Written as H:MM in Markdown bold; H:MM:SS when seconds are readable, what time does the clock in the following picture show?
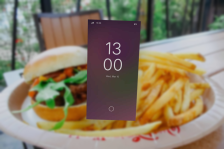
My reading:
**13:00**
